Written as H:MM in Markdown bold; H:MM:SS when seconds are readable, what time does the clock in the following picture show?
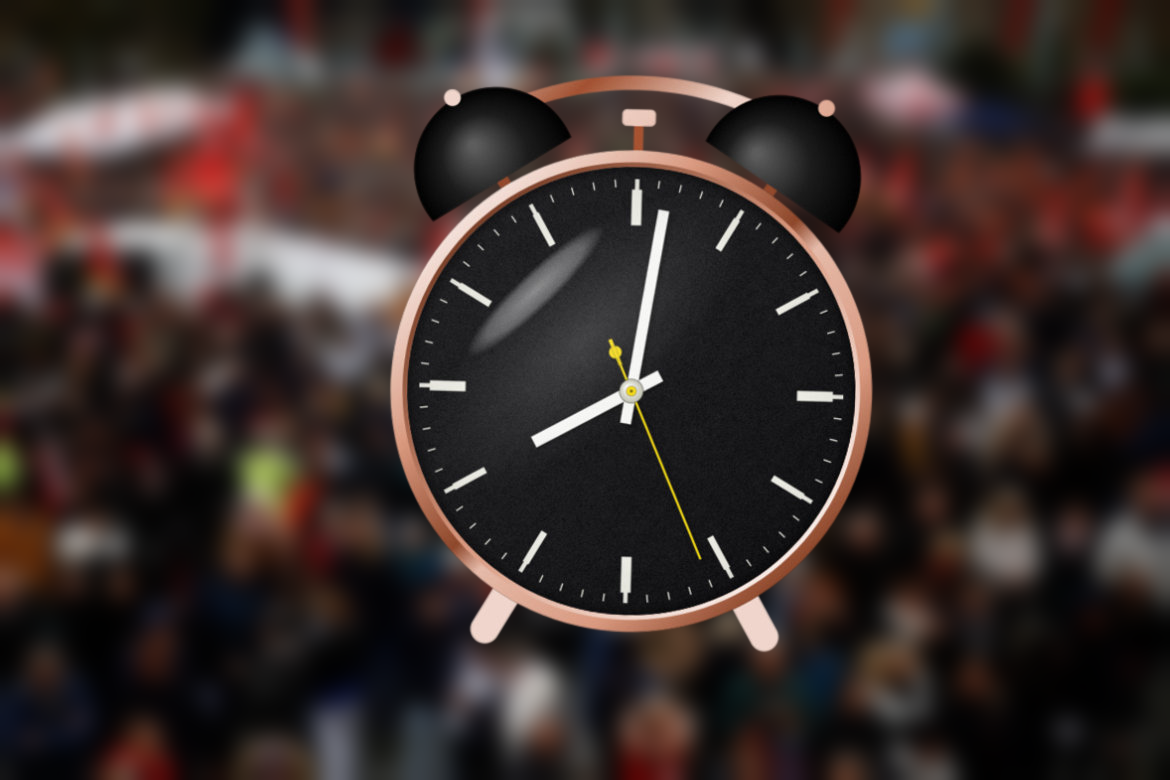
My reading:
**8:01:26**
